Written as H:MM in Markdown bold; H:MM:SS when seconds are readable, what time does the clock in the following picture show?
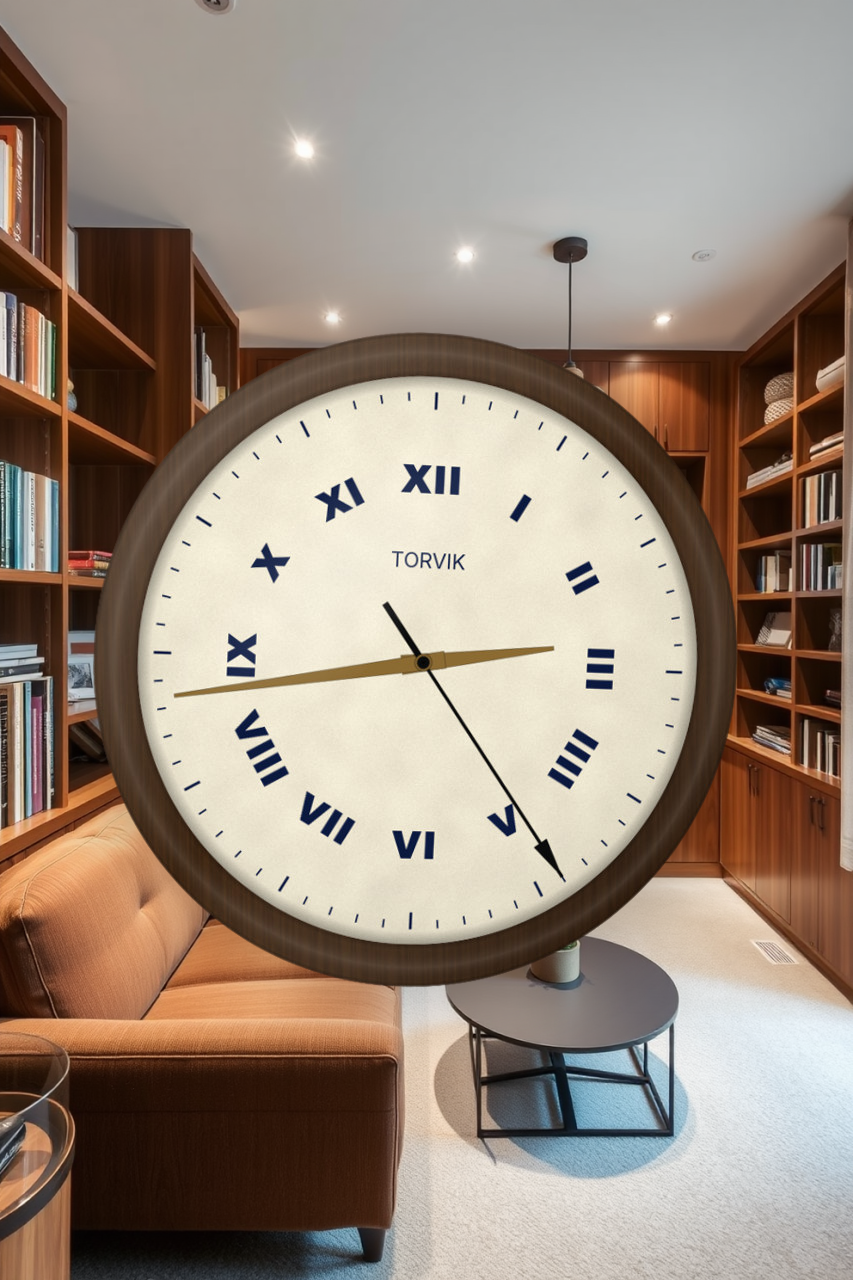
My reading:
**2:43:24**
